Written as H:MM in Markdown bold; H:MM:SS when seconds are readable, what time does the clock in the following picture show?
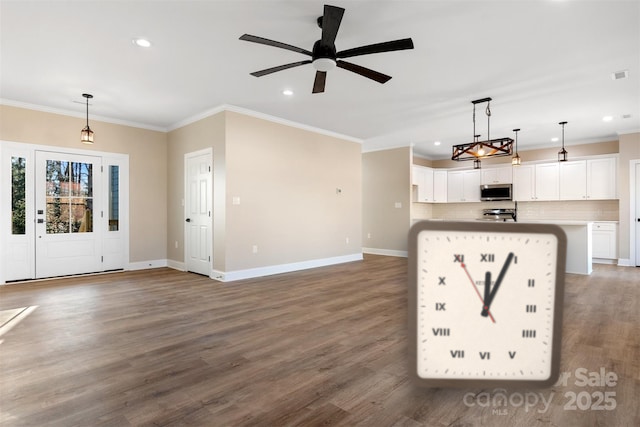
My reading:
**12:03:55**
